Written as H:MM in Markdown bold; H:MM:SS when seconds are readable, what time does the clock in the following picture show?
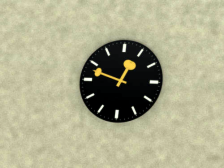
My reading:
**12:48**
